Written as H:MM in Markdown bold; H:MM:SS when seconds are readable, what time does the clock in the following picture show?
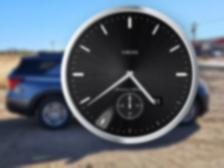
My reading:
**4:39**
